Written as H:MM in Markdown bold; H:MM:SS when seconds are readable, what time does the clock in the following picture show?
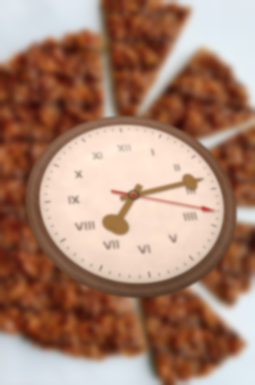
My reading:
**7:13:18**
